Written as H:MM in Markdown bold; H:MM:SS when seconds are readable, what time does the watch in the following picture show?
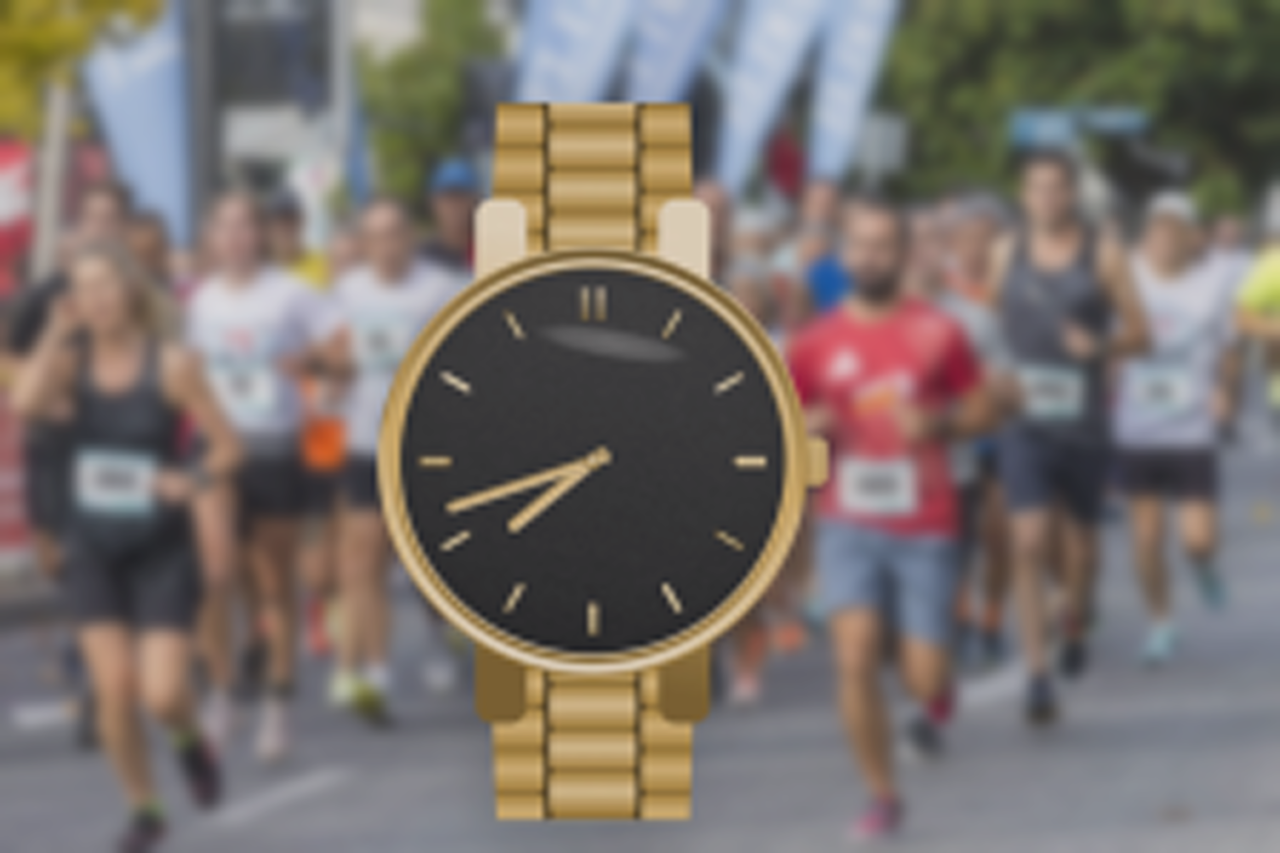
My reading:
**7:42**
